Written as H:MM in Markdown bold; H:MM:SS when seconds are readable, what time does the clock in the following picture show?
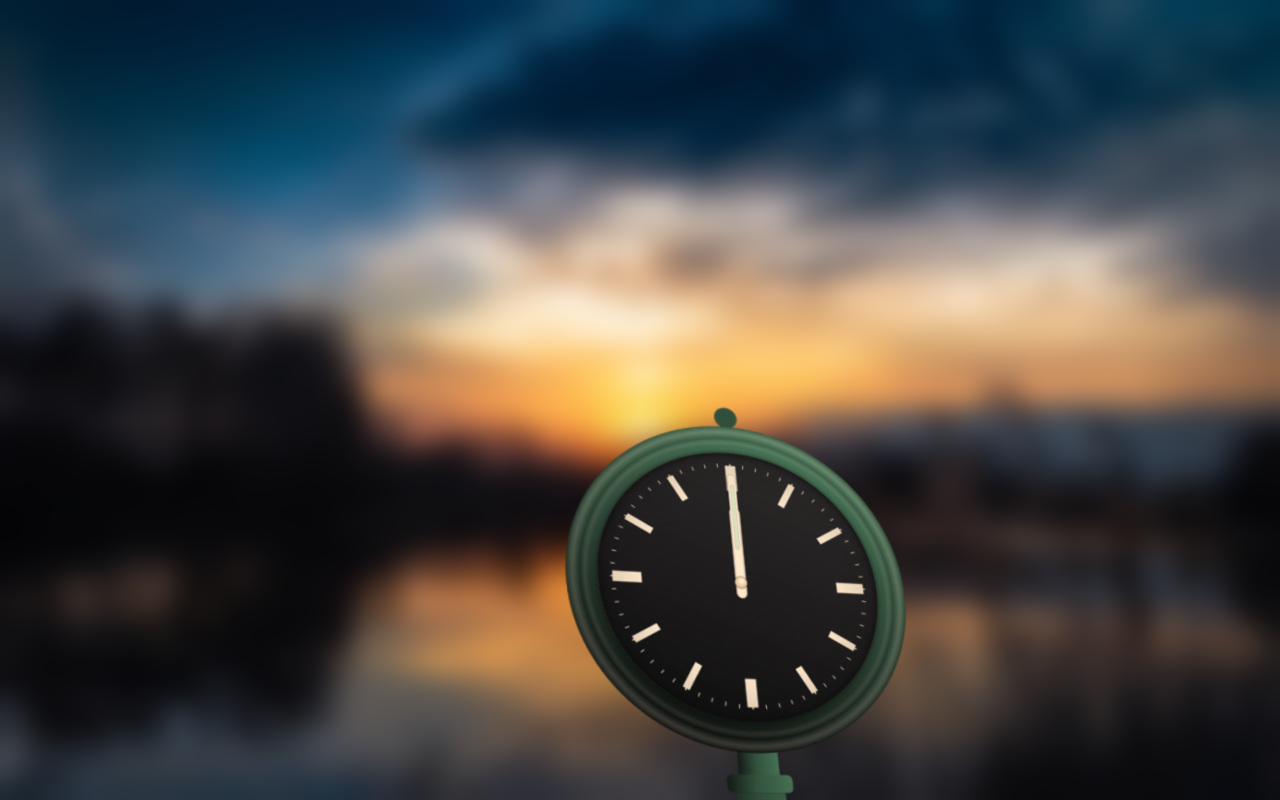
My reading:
**12:00**
